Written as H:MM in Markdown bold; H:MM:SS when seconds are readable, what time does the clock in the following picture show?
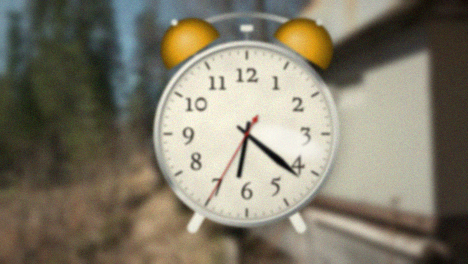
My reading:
**6:21:35**
